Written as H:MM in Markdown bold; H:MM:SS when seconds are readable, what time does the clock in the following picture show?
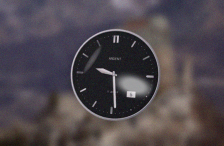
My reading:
**9:29**
